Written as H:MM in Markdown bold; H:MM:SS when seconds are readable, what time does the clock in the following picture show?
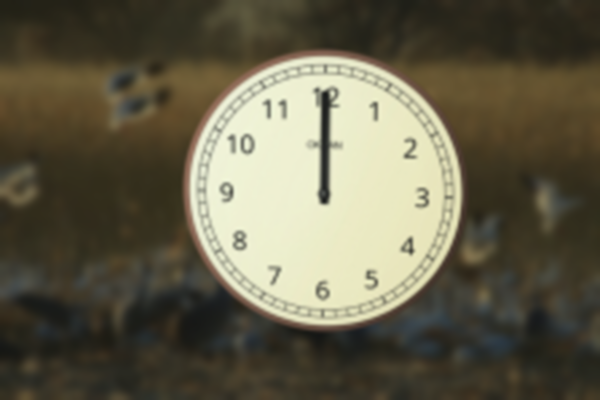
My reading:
**12:00**
